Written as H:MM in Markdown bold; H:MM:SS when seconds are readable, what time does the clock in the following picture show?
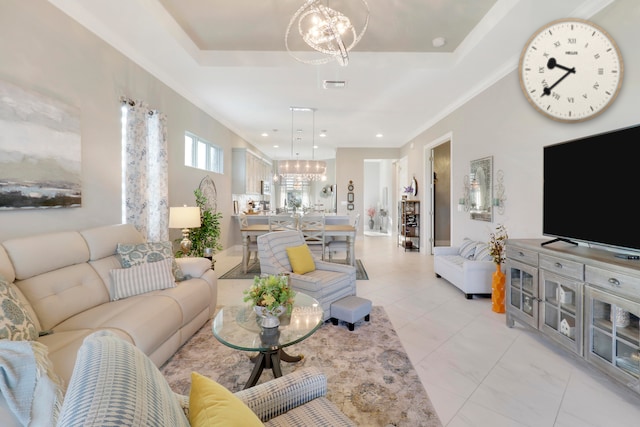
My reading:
**9:38**
